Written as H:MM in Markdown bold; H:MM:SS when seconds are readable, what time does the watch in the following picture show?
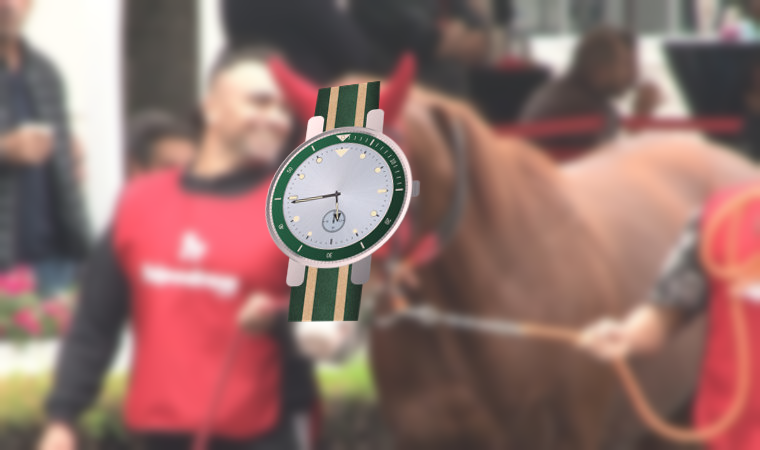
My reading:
**5:44**
